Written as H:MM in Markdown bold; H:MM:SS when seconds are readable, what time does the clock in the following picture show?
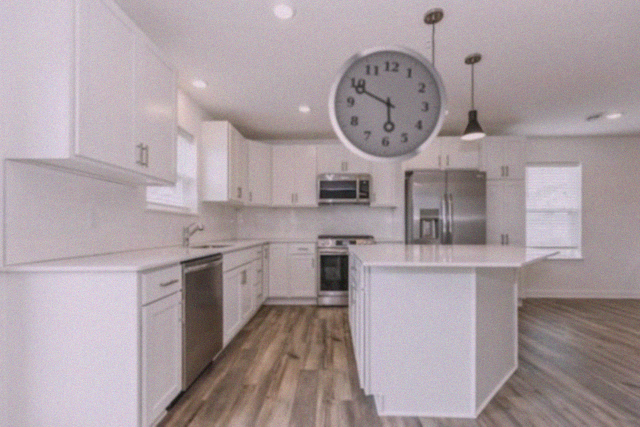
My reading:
**5:49**
